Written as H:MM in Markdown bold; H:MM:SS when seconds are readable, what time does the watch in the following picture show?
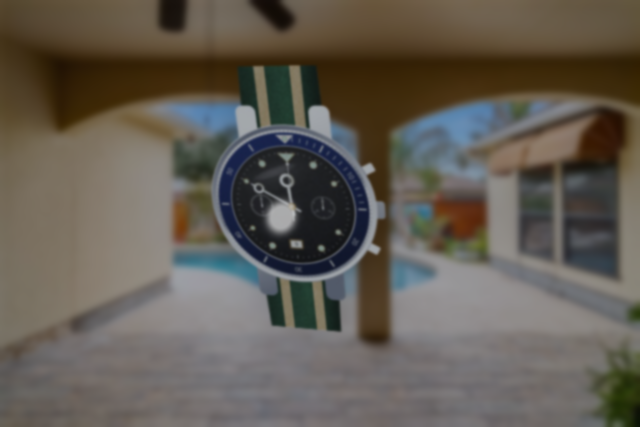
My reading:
**11:50**
